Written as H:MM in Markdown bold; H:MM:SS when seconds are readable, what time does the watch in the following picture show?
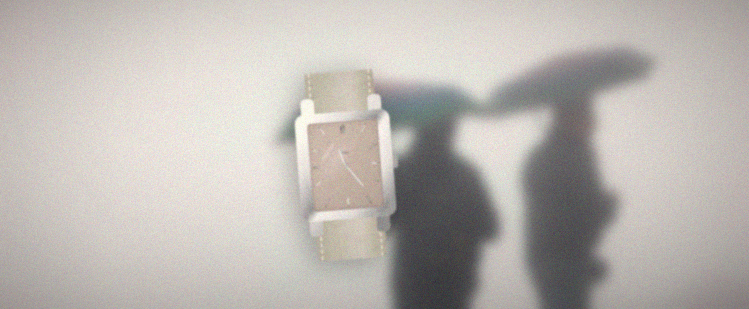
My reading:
**11:24**
